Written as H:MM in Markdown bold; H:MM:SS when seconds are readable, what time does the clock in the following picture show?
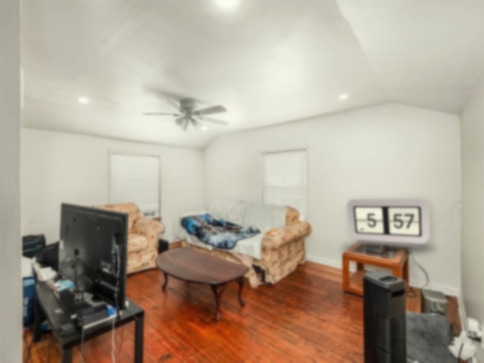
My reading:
**5:57**
